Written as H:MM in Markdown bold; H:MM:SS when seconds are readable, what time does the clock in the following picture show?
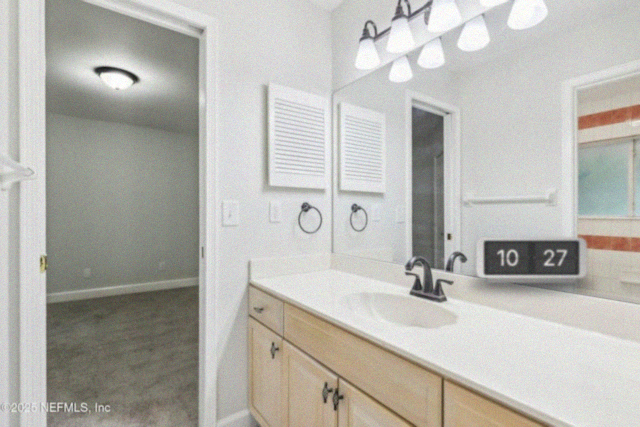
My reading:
**10:27**
